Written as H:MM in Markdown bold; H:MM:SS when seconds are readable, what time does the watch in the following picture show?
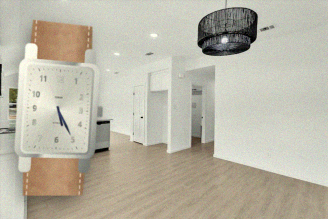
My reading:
**5:25**
